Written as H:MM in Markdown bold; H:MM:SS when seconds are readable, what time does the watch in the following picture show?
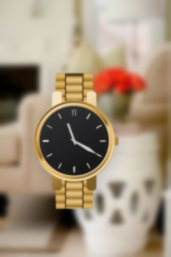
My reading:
**11:20**
